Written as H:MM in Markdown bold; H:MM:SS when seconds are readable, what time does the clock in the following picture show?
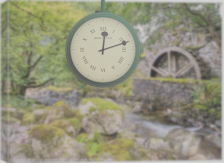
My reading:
**12:12**
